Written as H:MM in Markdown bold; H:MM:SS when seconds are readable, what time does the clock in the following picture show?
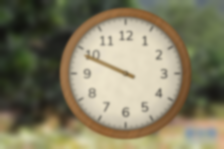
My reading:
**9:49**
